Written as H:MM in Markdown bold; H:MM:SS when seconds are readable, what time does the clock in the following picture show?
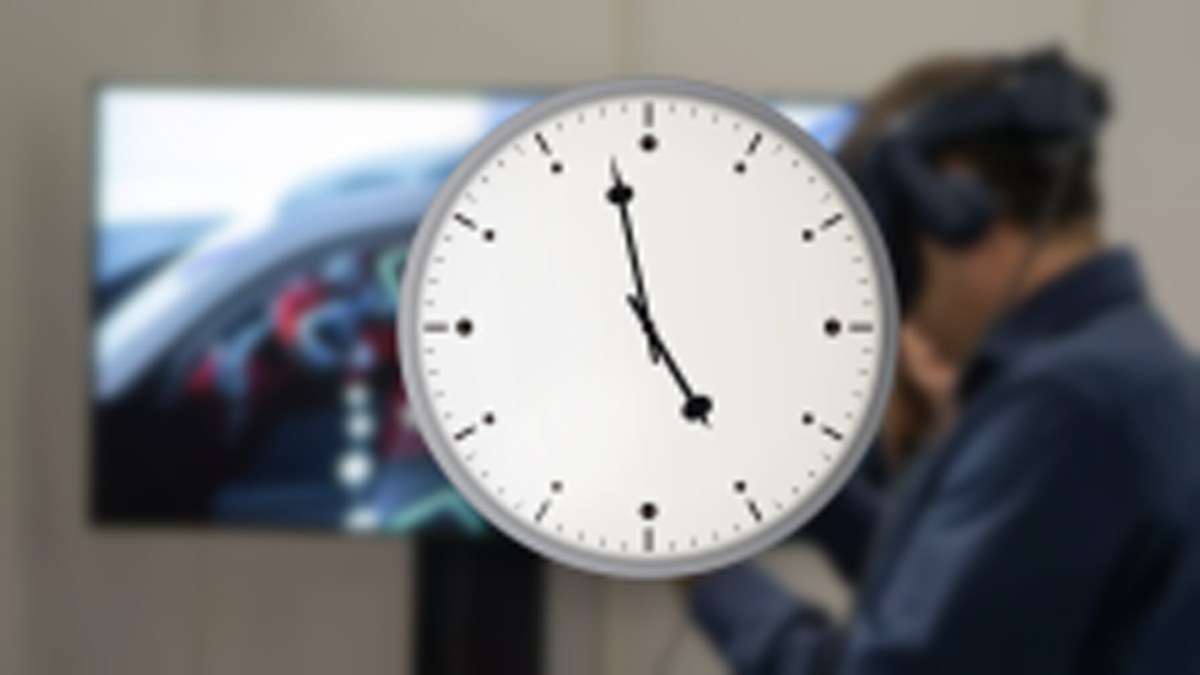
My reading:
**4:58**
